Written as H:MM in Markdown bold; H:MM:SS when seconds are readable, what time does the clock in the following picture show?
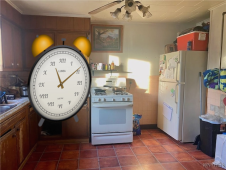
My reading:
**11:09**
